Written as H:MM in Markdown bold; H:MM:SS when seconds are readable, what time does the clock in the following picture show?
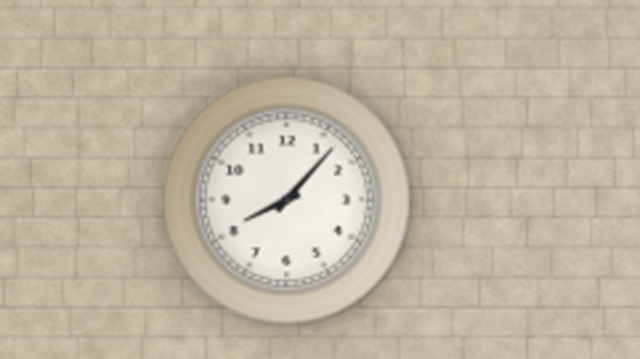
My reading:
**8:07**
